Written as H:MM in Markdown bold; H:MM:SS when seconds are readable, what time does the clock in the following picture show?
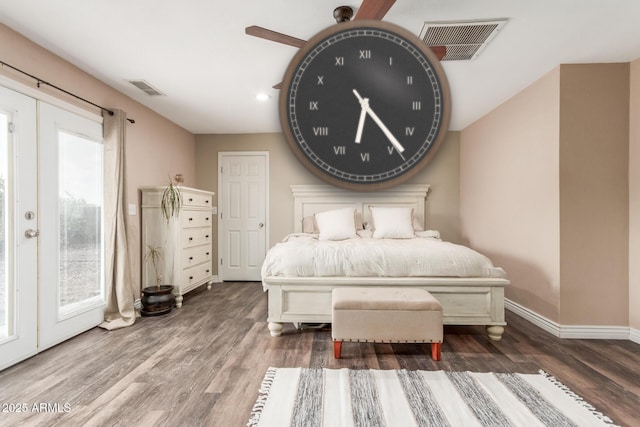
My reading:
**6:23:24**
